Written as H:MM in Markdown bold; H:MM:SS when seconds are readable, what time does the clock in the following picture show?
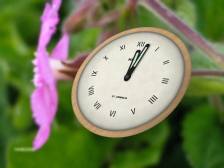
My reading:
**12:02**
